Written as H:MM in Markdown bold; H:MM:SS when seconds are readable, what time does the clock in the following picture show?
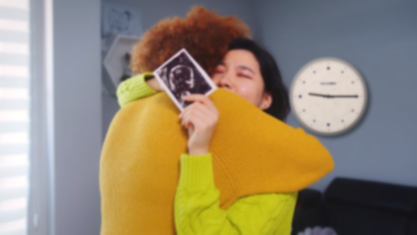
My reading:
**9:15**
